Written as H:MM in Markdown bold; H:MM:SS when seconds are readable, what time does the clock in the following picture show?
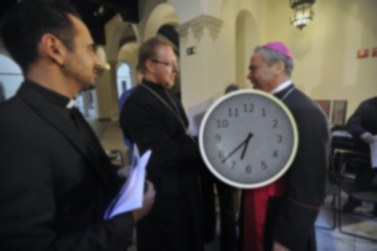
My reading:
**6:38**
